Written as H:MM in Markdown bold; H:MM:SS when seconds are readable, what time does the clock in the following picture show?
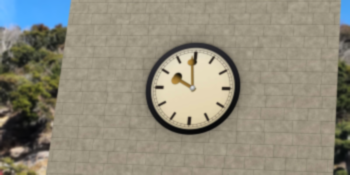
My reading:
**9:59**
